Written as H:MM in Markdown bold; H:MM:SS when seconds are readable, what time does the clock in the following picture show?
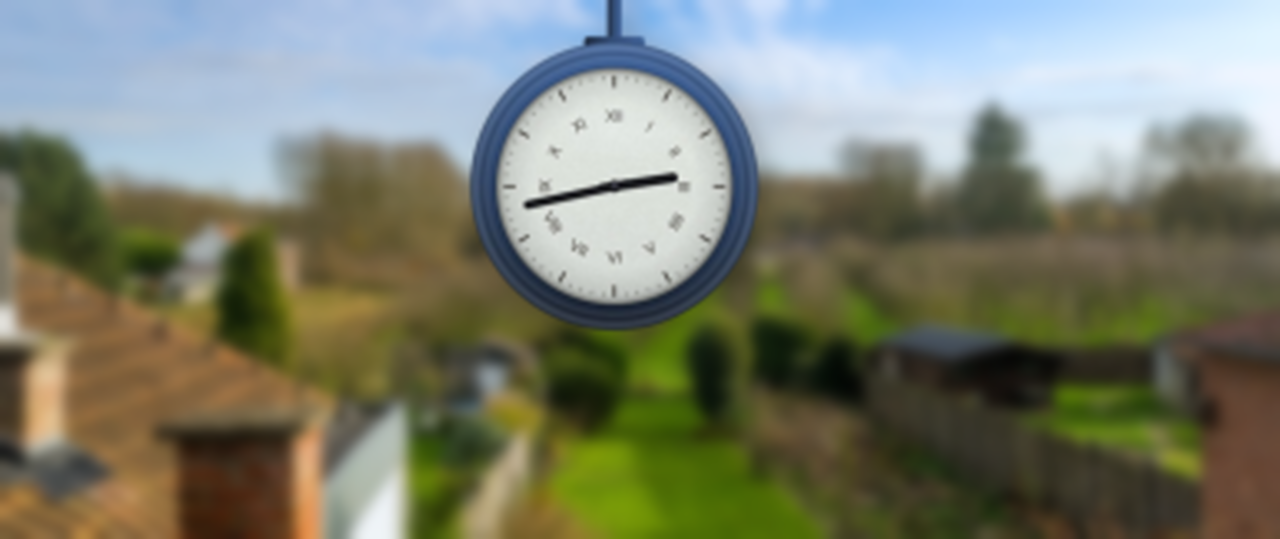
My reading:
**2:43**
